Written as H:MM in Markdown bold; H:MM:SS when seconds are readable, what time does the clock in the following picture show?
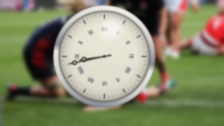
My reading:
**8:43**
